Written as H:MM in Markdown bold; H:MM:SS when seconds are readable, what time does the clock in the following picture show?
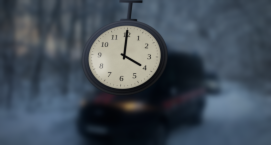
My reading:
**4:00**
